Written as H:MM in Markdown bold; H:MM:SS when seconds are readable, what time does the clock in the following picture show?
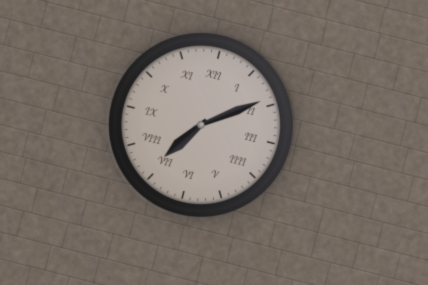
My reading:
**7:09**
